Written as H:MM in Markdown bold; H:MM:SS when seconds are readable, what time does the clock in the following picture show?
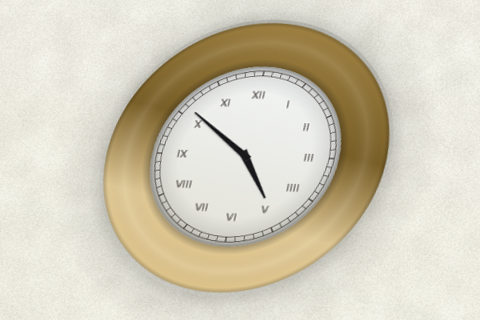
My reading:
**4:51**
